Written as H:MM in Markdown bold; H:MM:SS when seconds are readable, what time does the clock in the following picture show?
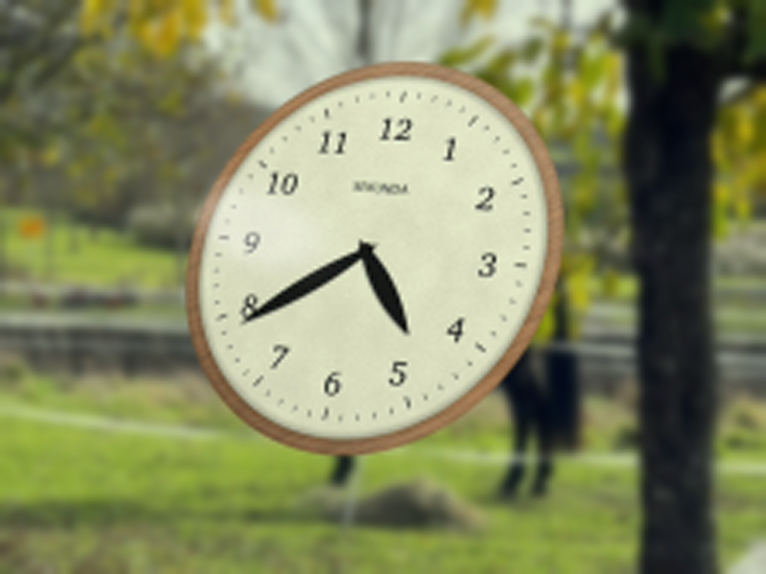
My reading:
**4:39**
